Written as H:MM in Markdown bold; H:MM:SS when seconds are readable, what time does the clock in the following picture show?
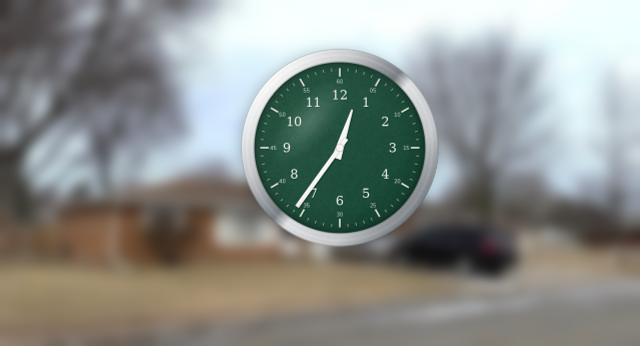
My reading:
**12:36**
